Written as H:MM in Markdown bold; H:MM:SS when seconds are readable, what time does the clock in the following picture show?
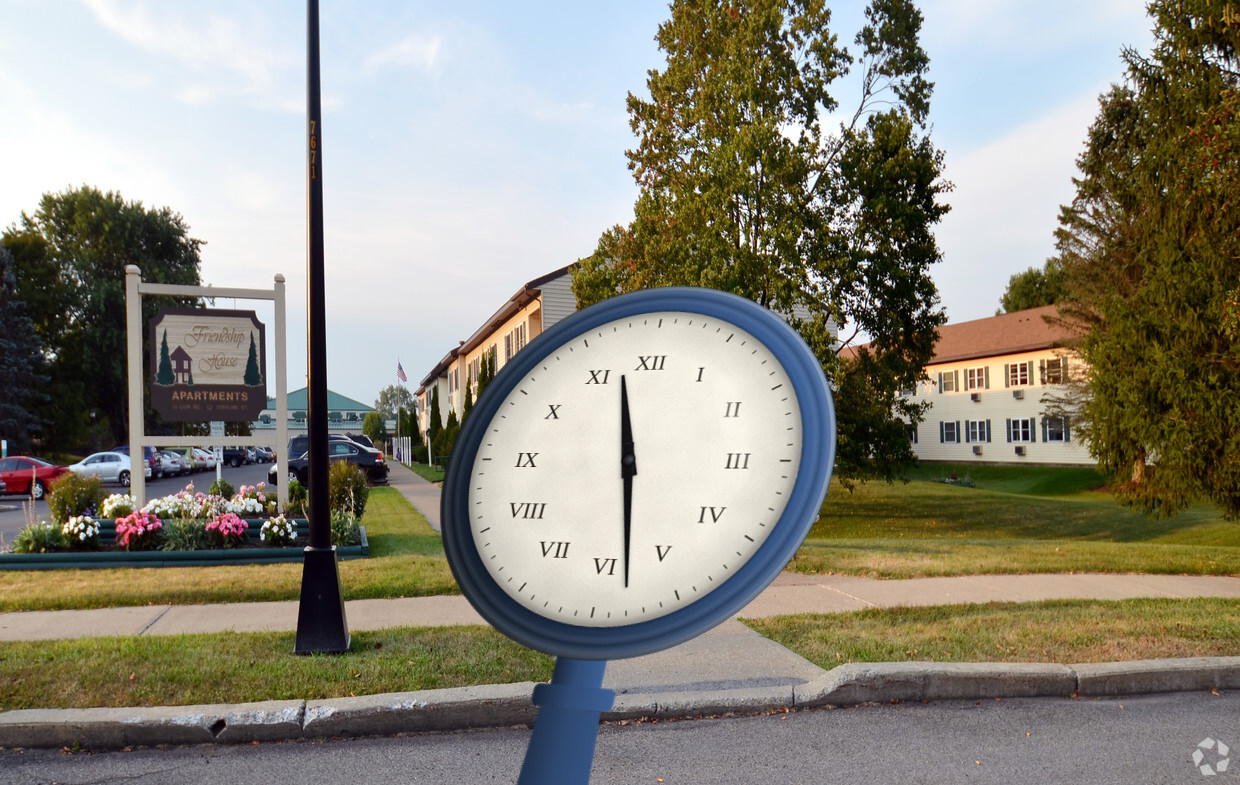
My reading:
**11:28**
